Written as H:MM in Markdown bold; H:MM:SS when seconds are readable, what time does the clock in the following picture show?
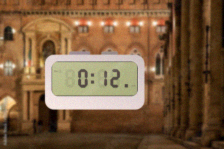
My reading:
**0:12**
